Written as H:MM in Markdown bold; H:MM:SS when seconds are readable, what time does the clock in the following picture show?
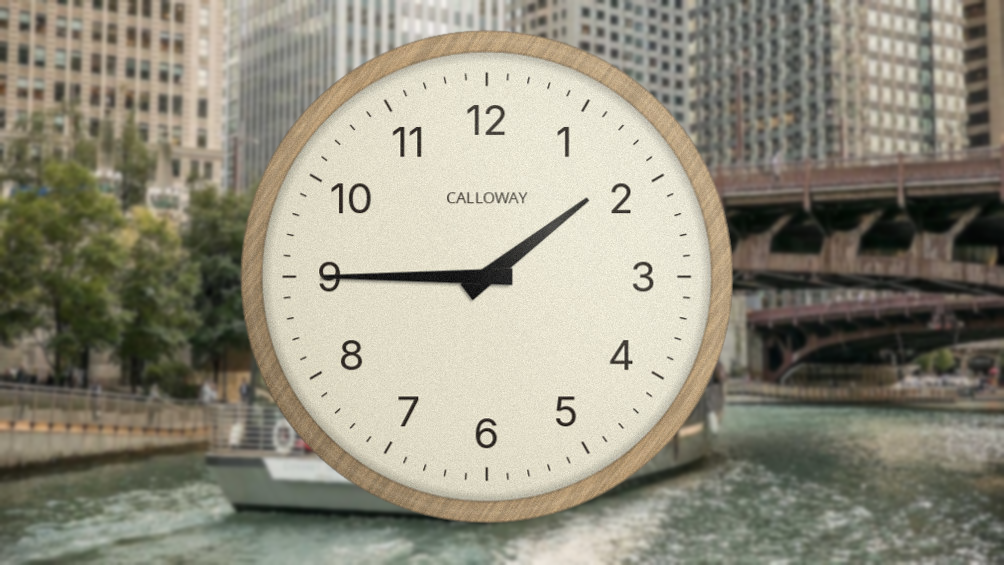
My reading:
**1:45**
